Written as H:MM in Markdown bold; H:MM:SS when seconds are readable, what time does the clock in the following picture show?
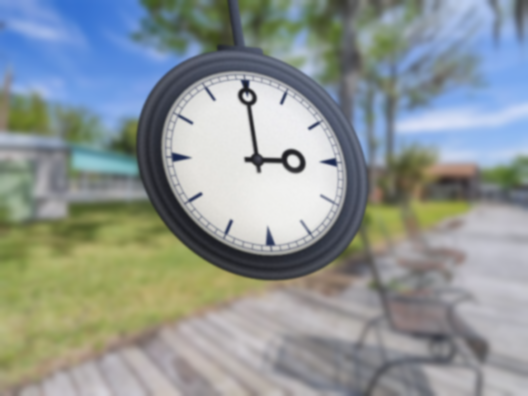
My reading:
**3:00**
